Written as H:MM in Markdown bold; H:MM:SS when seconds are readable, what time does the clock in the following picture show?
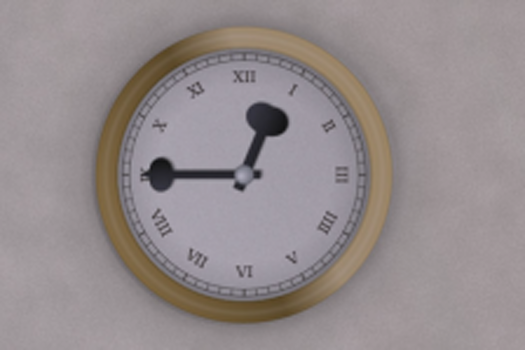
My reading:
**12:45**
